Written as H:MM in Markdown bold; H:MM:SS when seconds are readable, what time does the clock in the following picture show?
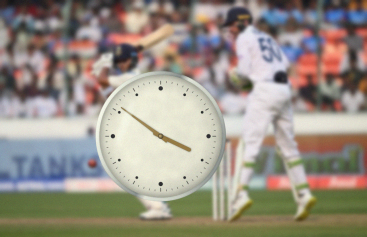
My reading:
**3:51**
